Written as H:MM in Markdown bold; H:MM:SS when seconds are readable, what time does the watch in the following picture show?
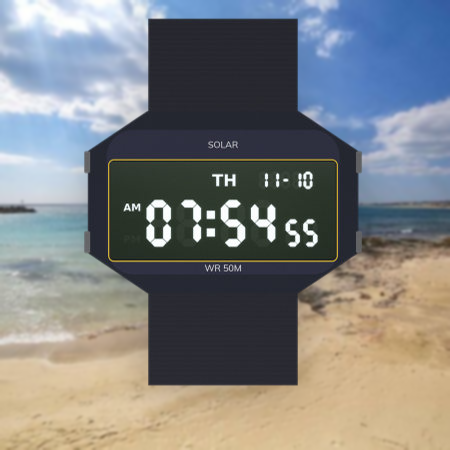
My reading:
**7:54:55**
